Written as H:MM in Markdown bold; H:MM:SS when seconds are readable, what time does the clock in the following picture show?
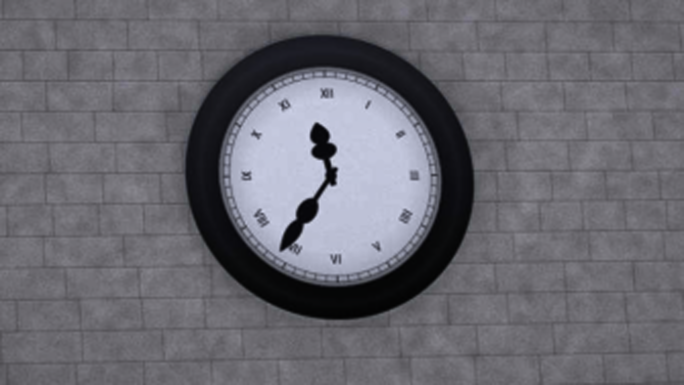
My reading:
**11:36**
